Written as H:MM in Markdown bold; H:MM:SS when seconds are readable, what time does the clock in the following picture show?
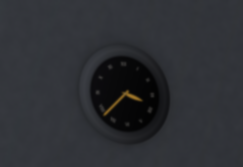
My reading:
**3:38**
